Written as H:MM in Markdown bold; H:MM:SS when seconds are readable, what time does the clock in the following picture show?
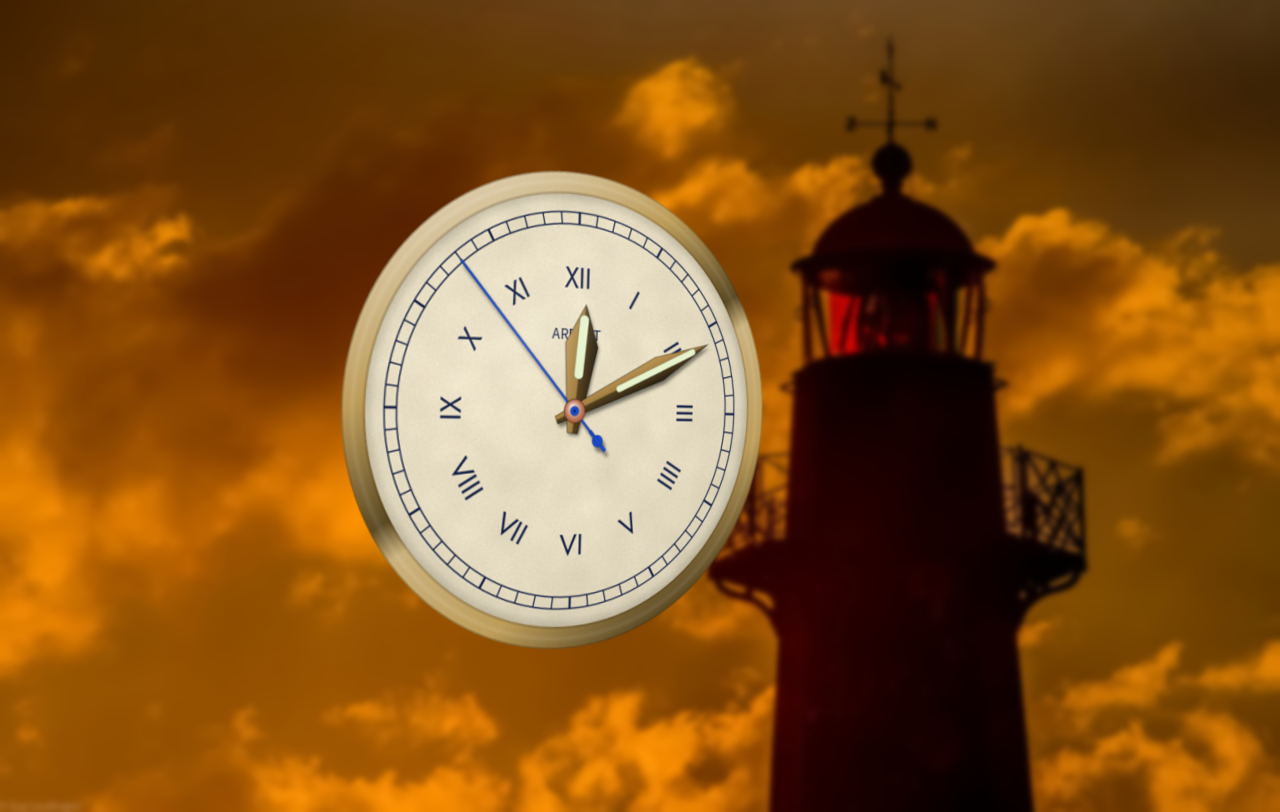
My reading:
**12:10:53**
